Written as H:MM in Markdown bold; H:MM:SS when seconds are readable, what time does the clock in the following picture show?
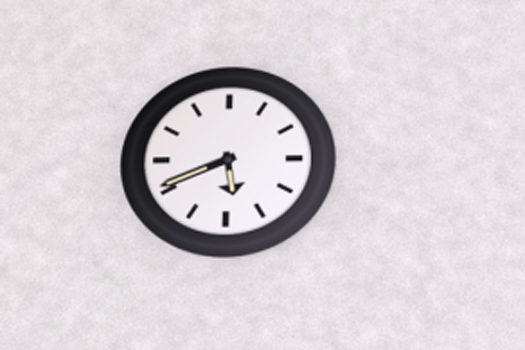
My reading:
**5:41**
